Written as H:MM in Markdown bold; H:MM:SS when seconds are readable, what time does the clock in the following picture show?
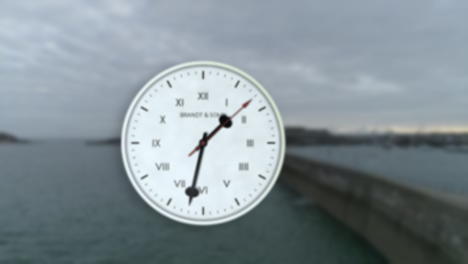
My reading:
**1:32:08**
